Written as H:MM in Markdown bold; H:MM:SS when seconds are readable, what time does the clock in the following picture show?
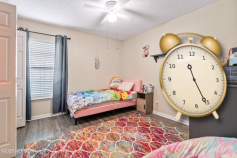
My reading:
**11:26**
